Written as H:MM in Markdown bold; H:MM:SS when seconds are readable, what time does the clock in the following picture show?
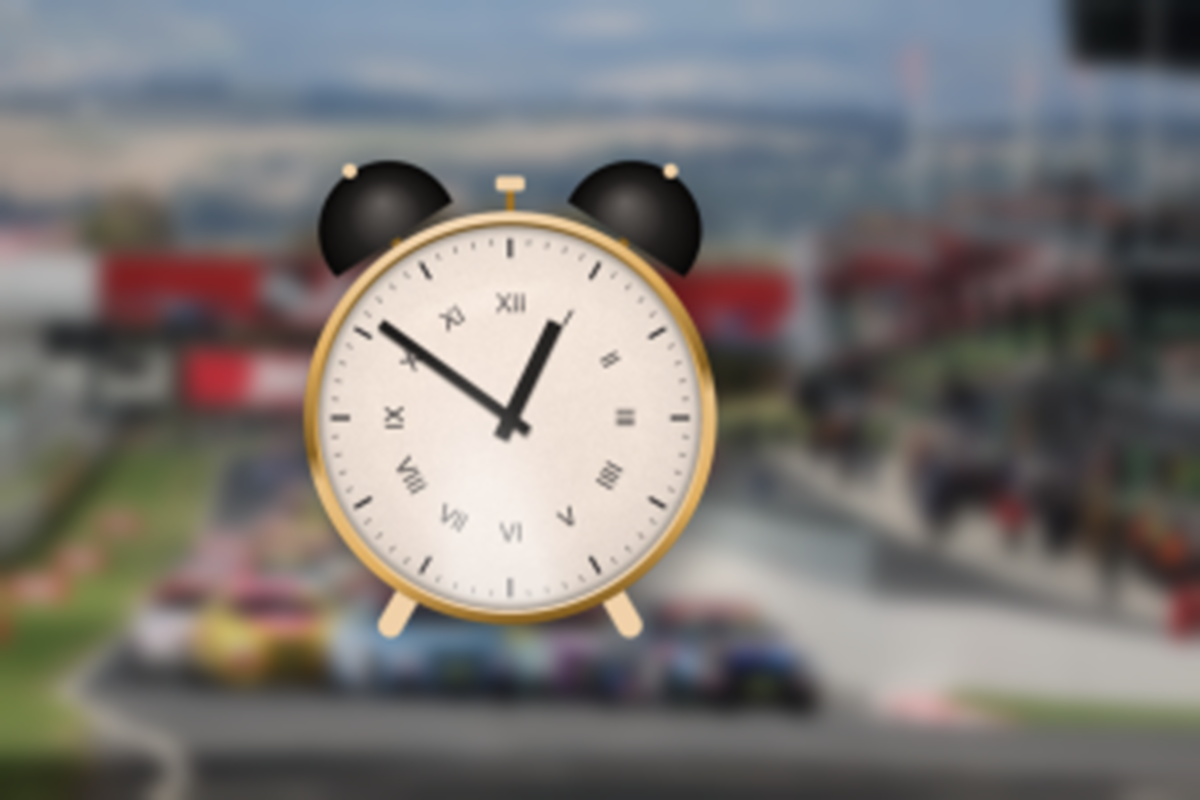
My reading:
**12:51**
